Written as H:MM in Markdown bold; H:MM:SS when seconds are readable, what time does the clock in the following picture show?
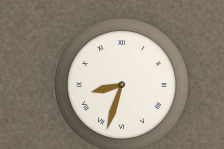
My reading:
**8:33**
